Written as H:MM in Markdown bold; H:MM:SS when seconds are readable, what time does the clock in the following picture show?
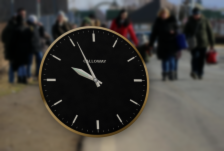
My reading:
**9:56**
